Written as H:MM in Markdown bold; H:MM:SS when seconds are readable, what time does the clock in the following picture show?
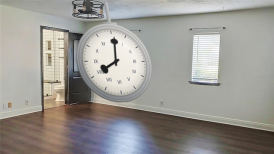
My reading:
**8:01**
